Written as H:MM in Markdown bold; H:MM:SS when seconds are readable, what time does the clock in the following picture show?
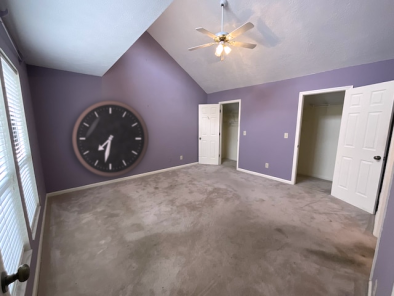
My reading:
**7:32**
